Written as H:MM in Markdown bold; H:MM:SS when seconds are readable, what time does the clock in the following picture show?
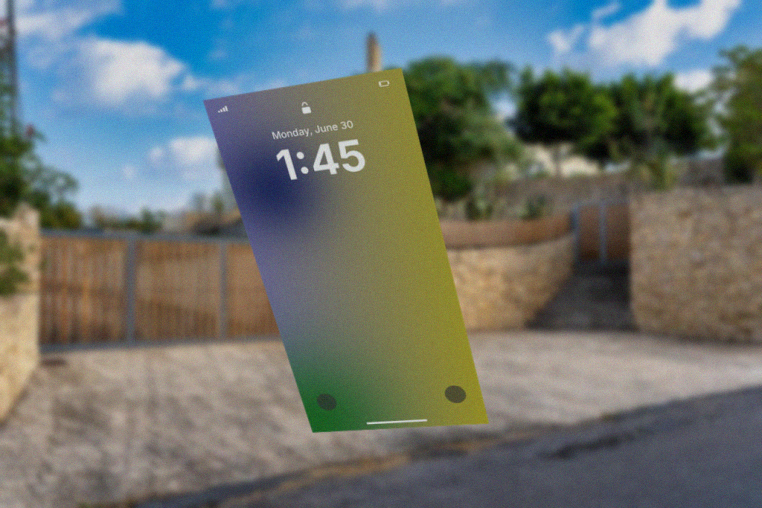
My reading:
**1:45**
